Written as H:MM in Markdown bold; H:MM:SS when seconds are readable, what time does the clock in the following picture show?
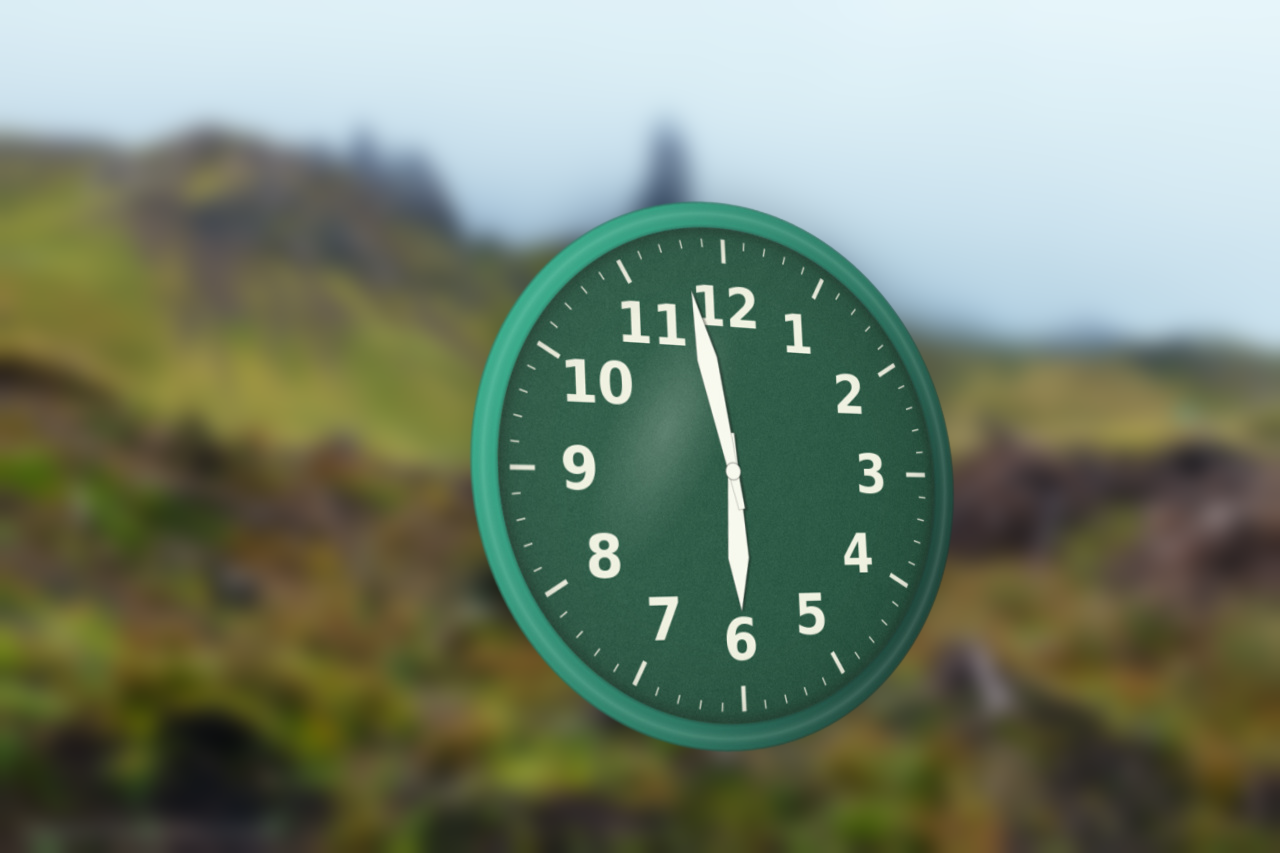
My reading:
**5:58**
